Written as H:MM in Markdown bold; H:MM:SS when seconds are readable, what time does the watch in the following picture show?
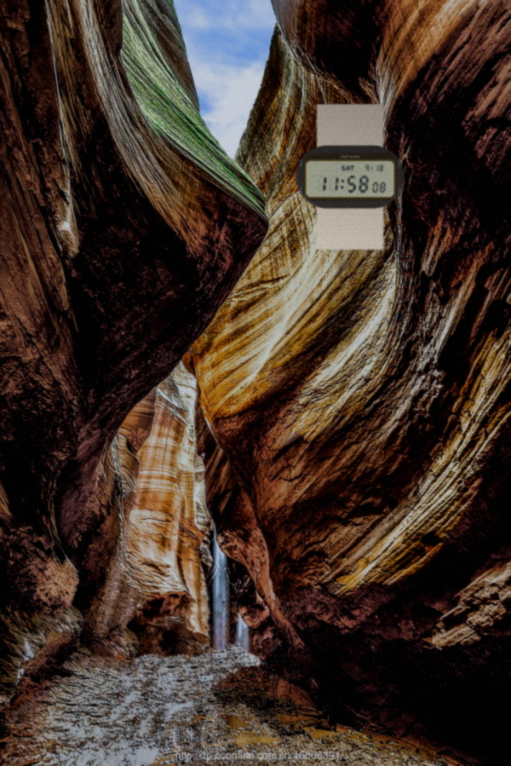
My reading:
**11:58:08**
